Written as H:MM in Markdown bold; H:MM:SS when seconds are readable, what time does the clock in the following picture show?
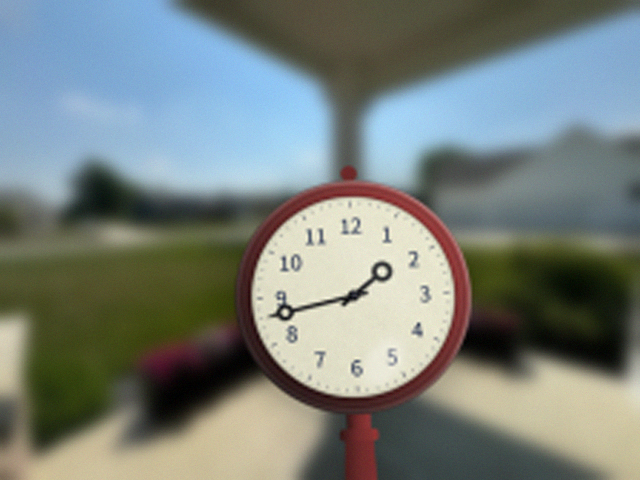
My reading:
**1:43**
